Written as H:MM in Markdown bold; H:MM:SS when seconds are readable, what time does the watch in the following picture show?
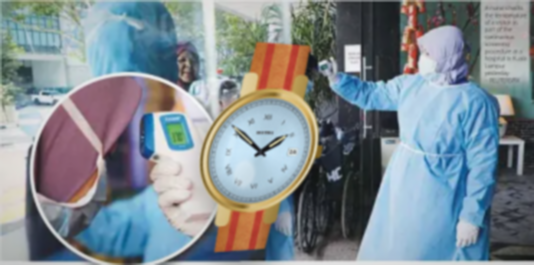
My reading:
**1:51**
